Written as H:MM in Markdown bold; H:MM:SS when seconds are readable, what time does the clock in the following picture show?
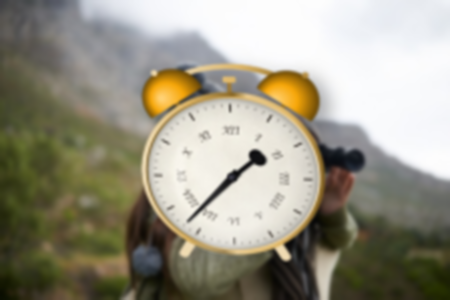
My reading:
**1:37**
